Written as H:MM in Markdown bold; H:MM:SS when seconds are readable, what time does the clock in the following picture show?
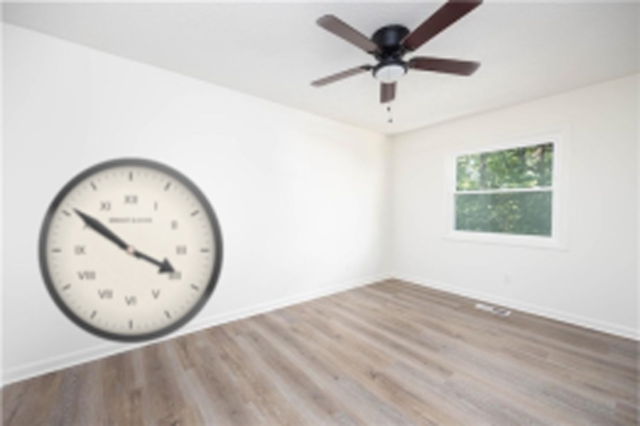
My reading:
**3:51**
